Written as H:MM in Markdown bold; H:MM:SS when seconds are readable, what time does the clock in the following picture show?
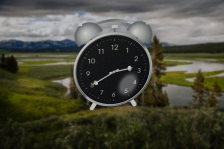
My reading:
**2:40**
